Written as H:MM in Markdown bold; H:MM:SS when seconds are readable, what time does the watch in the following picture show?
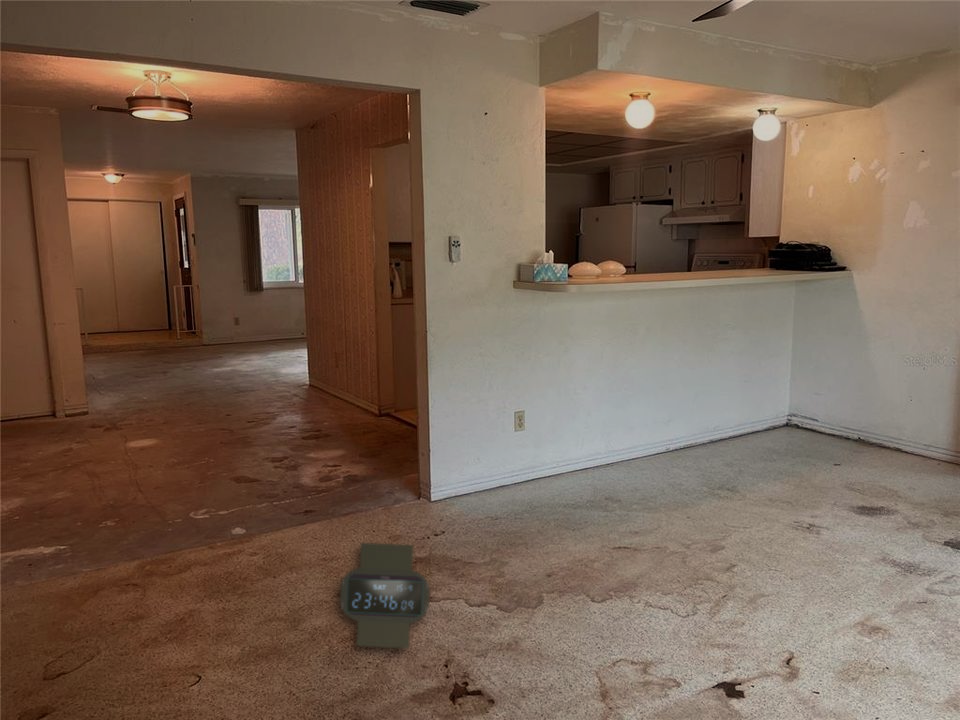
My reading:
**23:46**
